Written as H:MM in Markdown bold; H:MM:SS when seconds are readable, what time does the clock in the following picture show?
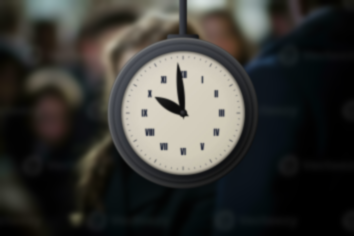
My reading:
**9:59**
